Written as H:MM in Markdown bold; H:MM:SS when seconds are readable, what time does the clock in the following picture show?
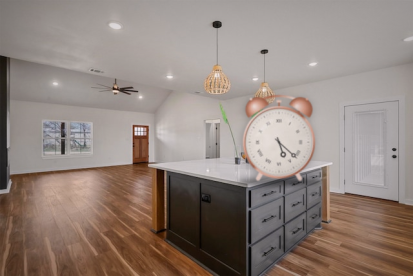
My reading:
**5:22**
